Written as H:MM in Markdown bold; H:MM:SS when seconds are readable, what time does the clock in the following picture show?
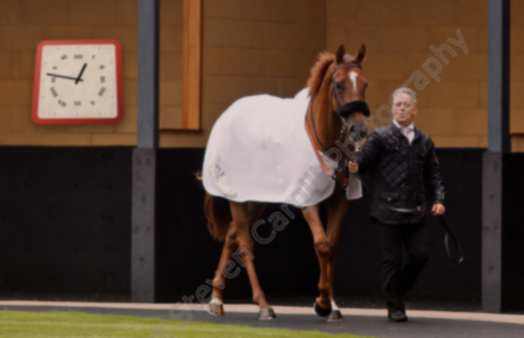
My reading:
**12:47**
